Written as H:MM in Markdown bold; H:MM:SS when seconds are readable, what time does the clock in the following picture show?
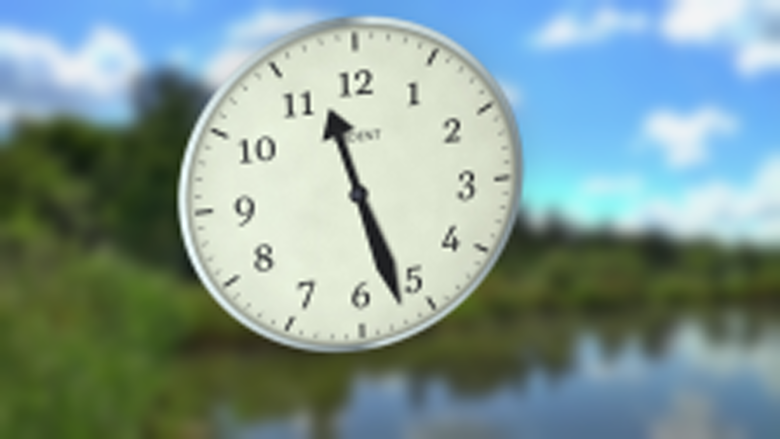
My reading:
**11:27**
